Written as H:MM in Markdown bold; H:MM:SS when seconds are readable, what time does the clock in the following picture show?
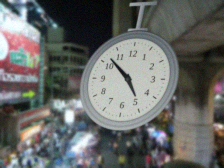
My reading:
**4:52**
